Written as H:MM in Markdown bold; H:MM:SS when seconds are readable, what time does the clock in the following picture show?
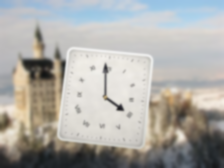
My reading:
**3:59**
